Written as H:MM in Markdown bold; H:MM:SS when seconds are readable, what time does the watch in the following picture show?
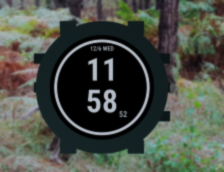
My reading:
**11:58**
